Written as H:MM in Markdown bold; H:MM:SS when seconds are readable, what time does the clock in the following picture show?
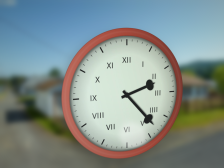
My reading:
**2:23**
